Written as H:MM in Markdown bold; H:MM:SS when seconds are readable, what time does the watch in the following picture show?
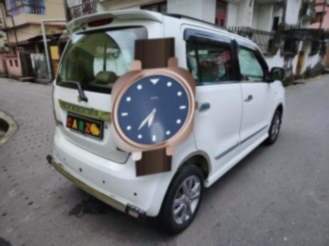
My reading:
**6:37**
